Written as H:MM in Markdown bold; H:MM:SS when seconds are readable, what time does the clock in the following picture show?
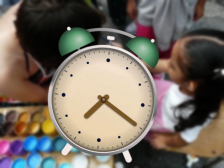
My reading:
**7:20**
